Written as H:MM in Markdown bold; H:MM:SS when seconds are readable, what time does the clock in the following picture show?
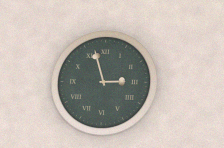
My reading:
**2:57**
